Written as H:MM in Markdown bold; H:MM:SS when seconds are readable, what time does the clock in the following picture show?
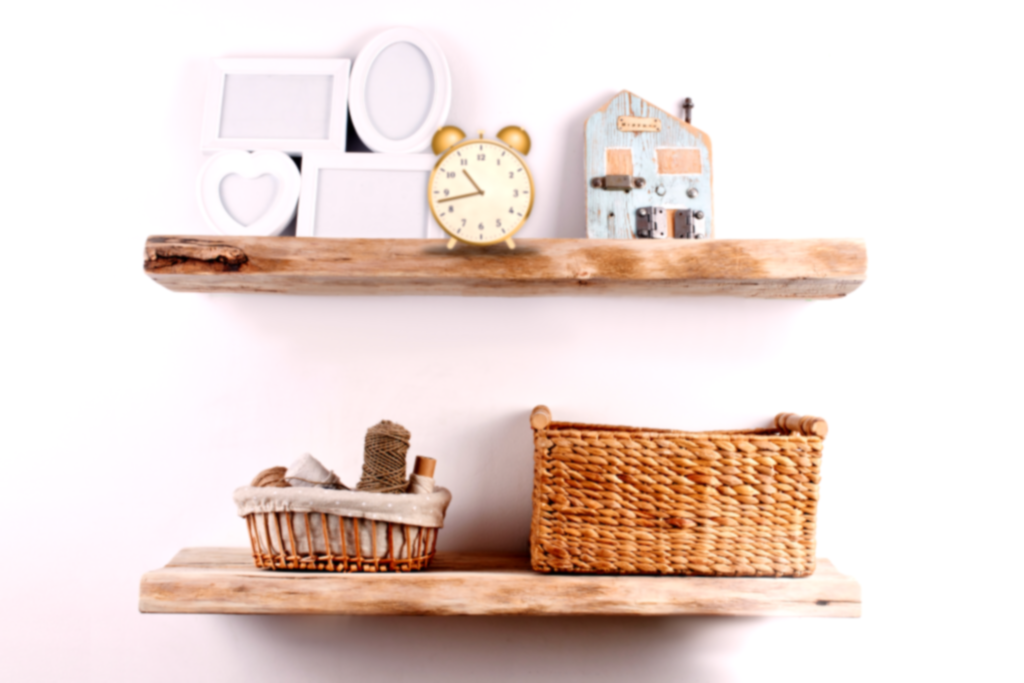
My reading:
**10:43**
